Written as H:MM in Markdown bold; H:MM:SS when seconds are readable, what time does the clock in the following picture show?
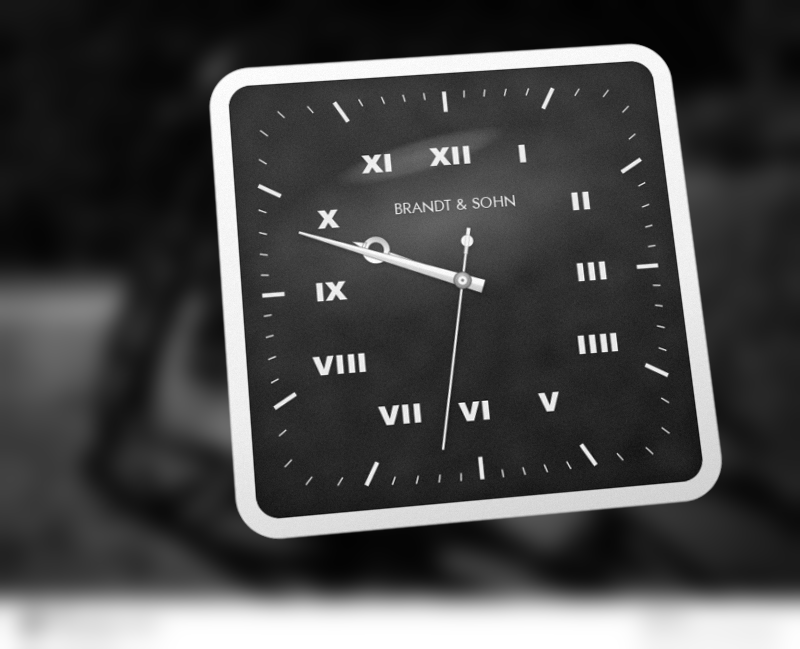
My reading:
**9:48:32**
